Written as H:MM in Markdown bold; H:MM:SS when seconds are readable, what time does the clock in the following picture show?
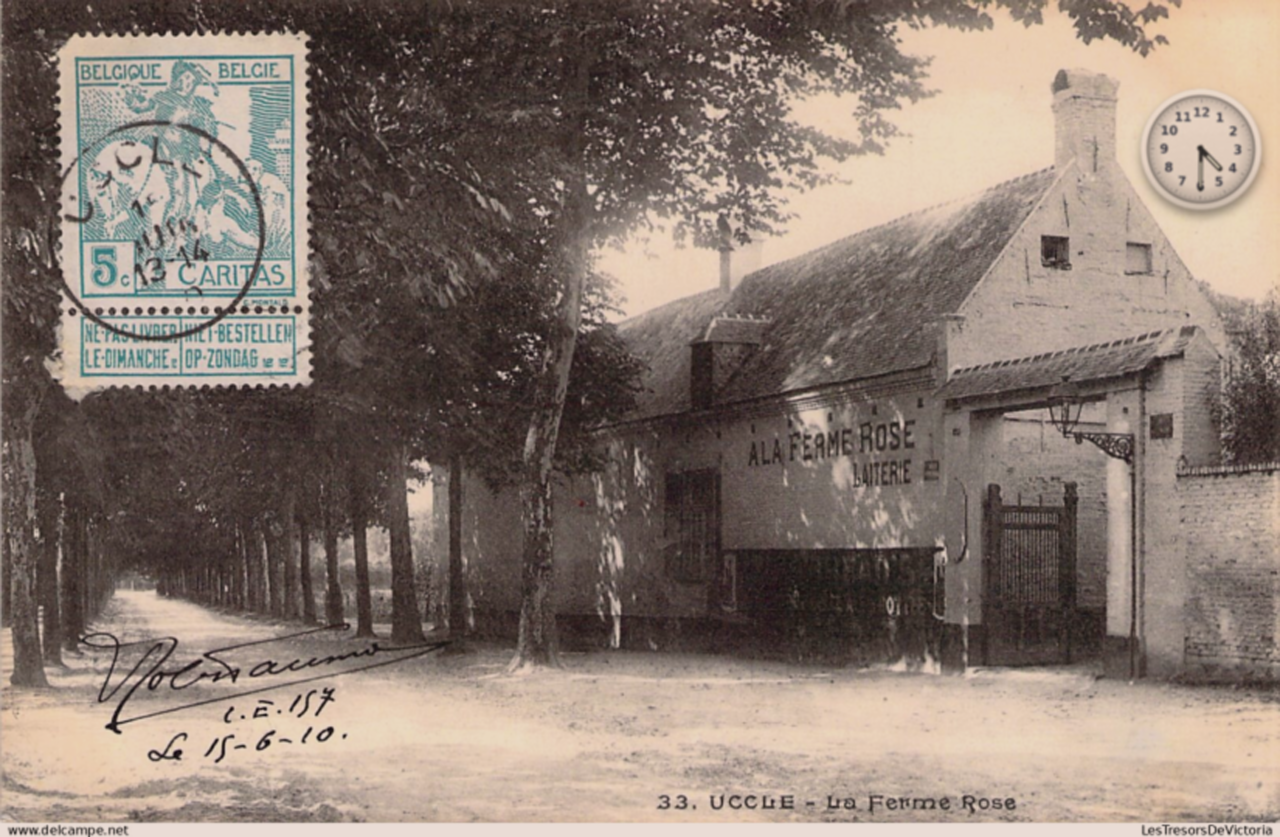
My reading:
**4:30**
